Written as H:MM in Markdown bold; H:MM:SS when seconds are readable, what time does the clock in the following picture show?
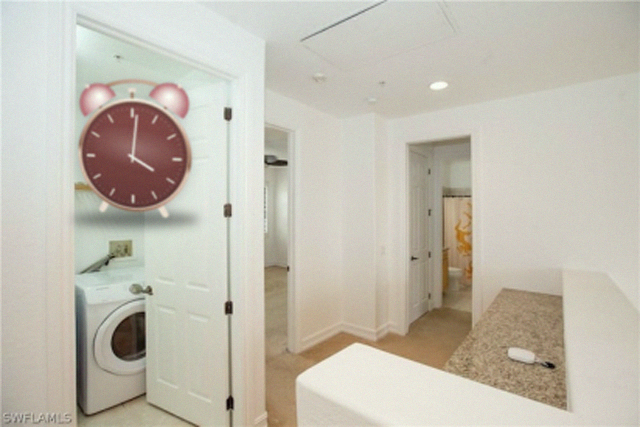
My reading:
**4:01**
